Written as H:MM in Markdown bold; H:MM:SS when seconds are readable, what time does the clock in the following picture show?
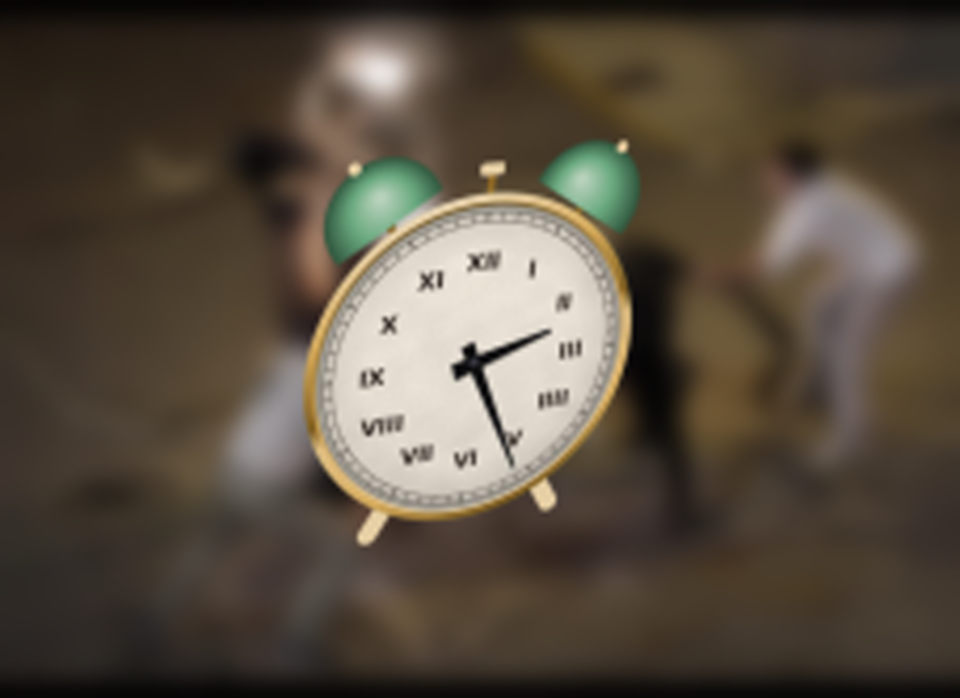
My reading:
**2:26**
